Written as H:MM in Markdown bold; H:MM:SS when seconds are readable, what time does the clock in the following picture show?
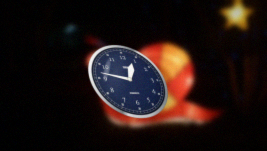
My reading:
**12:47**
